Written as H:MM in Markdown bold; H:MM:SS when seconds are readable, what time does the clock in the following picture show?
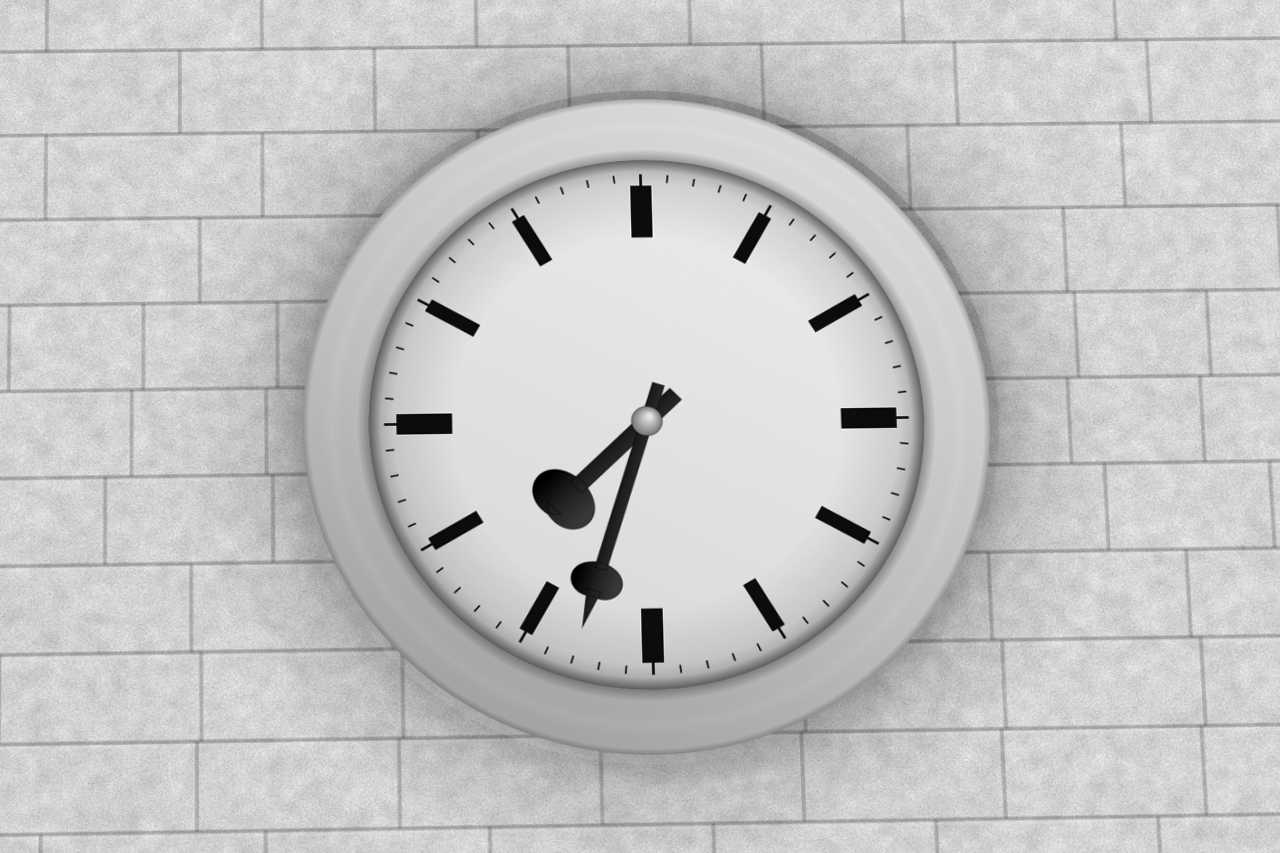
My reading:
**7:33**
